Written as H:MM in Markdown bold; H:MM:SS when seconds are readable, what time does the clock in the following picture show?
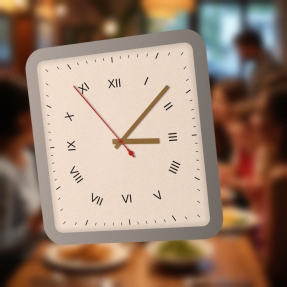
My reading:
**3:07:54**
